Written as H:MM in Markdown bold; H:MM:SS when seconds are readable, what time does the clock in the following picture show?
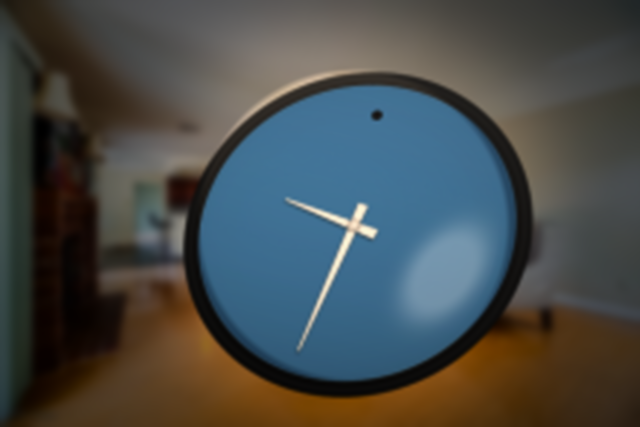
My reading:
**9:32**
